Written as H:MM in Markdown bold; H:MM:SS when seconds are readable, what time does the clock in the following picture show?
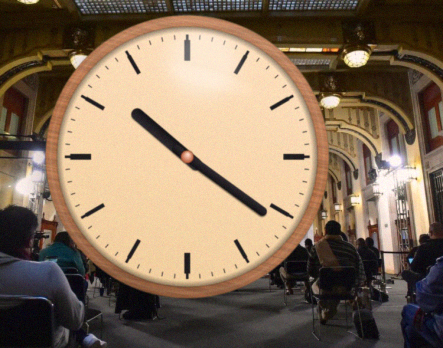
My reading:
**10:21**
